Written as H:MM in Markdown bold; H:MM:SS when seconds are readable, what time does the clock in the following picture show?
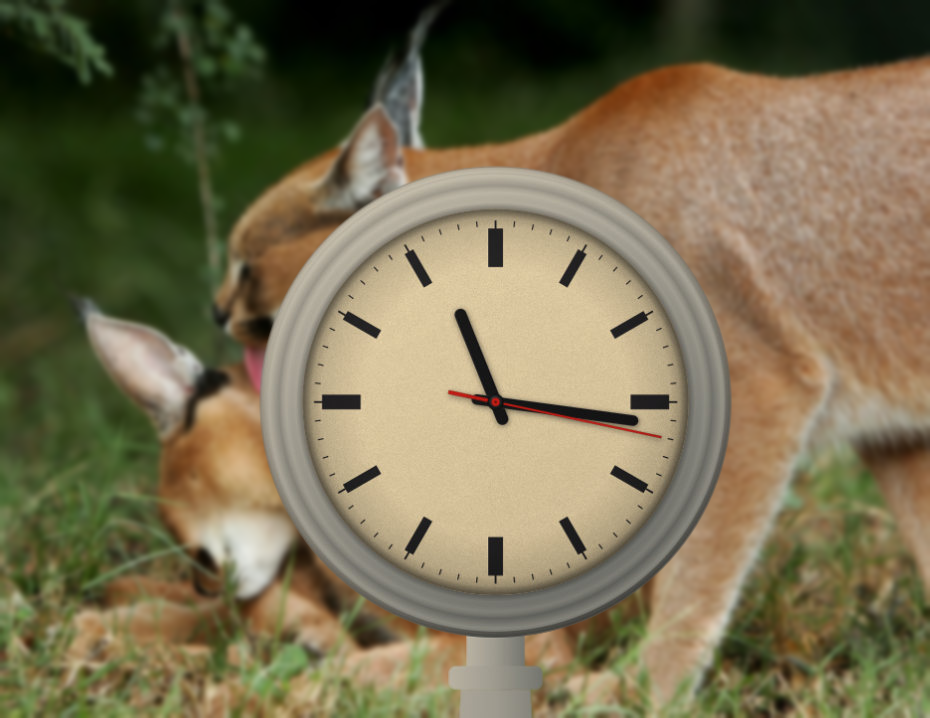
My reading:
**11:16:17**
